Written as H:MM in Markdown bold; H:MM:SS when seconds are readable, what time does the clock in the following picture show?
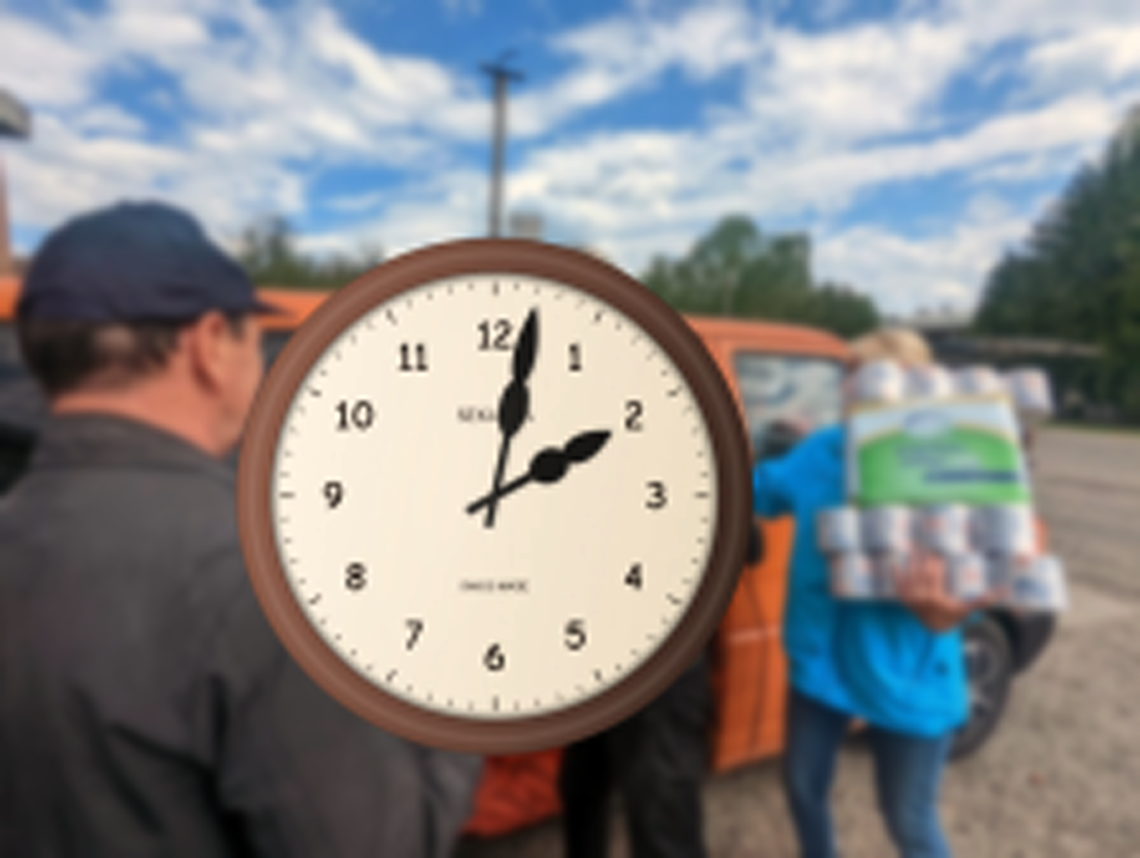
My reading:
**2:02**
